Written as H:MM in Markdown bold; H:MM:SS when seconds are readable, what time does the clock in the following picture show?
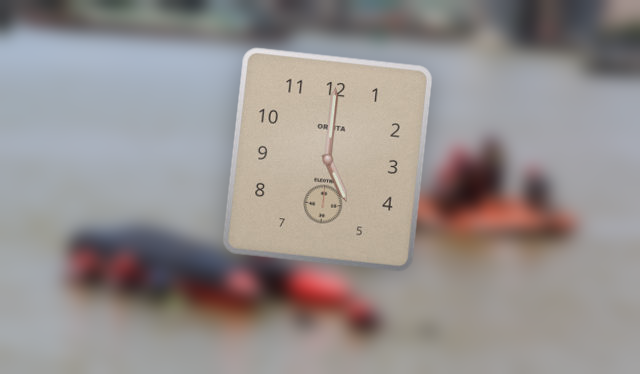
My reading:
**5:00**
